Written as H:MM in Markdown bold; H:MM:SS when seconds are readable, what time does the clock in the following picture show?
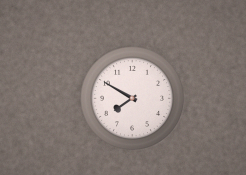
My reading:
**7:50**
